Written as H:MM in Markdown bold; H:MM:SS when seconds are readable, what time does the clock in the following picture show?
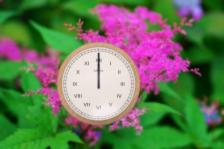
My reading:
**12:00**
